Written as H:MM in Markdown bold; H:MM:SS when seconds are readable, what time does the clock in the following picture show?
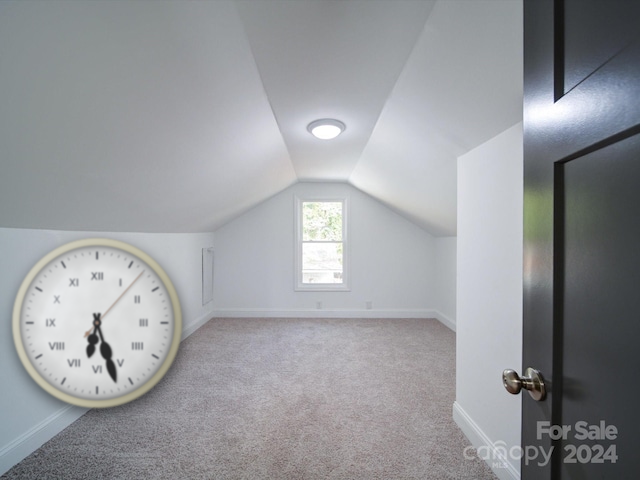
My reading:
**6:27:07**
